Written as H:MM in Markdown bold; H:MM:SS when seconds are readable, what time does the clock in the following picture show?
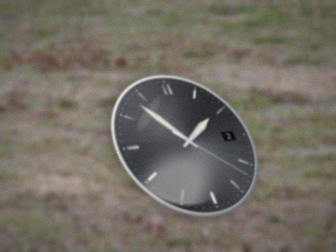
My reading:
**1:53:22**
